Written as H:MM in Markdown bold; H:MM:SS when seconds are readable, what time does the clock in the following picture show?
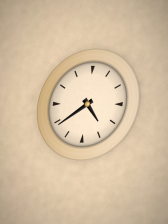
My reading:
**4:39**
